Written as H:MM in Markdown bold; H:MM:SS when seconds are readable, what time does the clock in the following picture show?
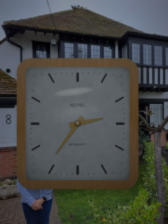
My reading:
**2:36**
